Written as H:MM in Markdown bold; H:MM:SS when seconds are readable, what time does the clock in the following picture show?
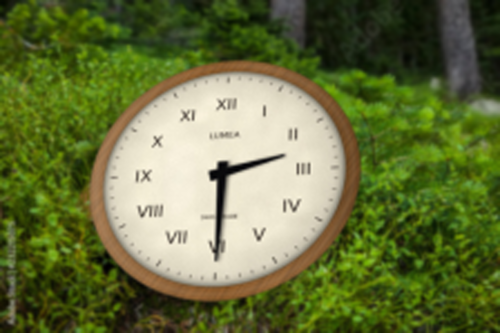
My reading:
**2:30**
